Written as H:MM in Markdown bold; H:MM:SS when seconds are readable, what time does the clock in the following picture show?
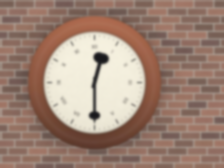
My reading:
**12:30**
